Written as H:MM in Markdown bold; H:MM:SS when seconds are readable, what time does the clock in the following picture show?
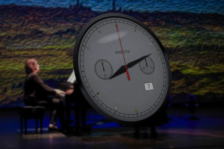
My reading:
**8:12**
